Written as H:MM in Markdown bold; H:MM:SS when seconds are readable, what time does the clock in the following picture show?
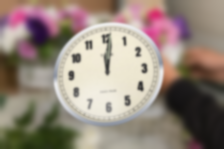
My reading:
**12:01**
